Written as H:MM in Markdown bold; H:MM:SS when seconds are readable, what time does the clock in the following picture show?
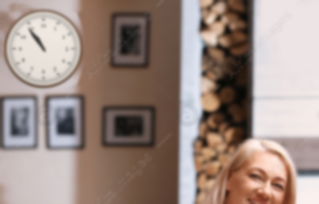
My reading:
**10:54**
